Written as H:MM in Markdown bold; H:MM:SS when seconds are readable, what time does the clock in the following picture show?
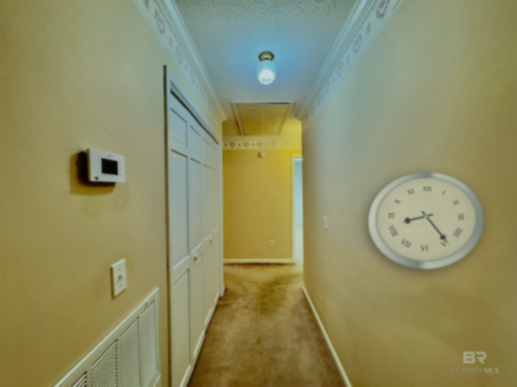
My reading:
**8:24**
